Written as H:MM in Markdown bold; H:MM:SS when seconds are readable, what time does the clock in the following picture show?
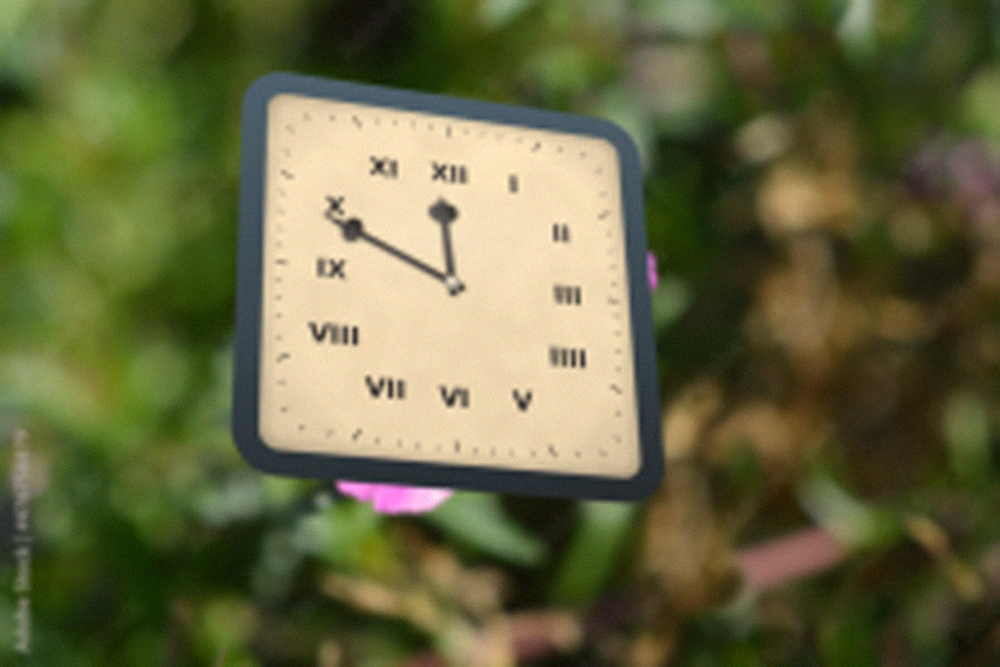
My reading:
**11:49**
